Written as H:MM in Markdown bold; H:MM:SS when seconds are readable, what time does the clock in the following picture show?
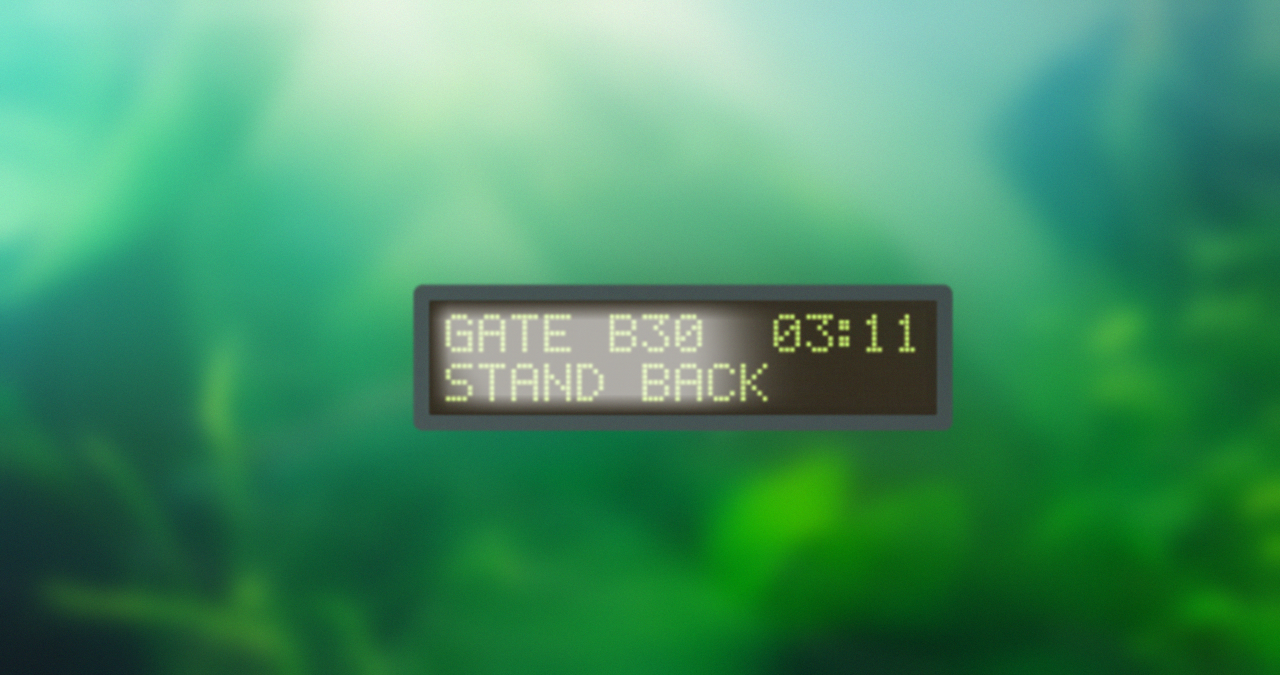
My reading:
**3:11**
